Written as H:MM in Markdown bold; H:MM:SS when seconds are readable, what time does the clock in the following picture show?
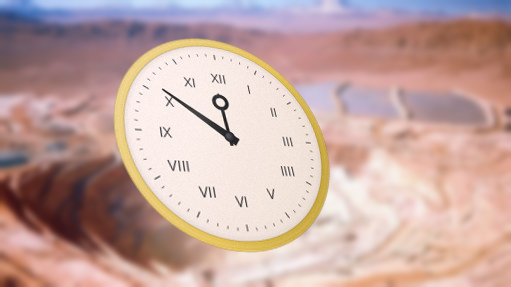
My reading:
**11:51**
